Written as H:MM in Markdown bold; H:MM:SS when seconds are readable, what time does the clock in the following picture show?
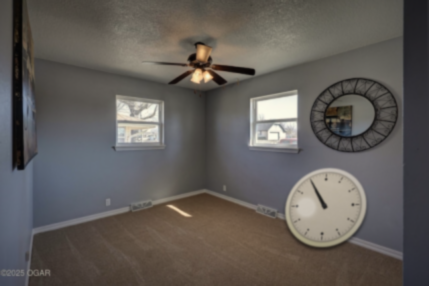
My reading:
**10:55**
